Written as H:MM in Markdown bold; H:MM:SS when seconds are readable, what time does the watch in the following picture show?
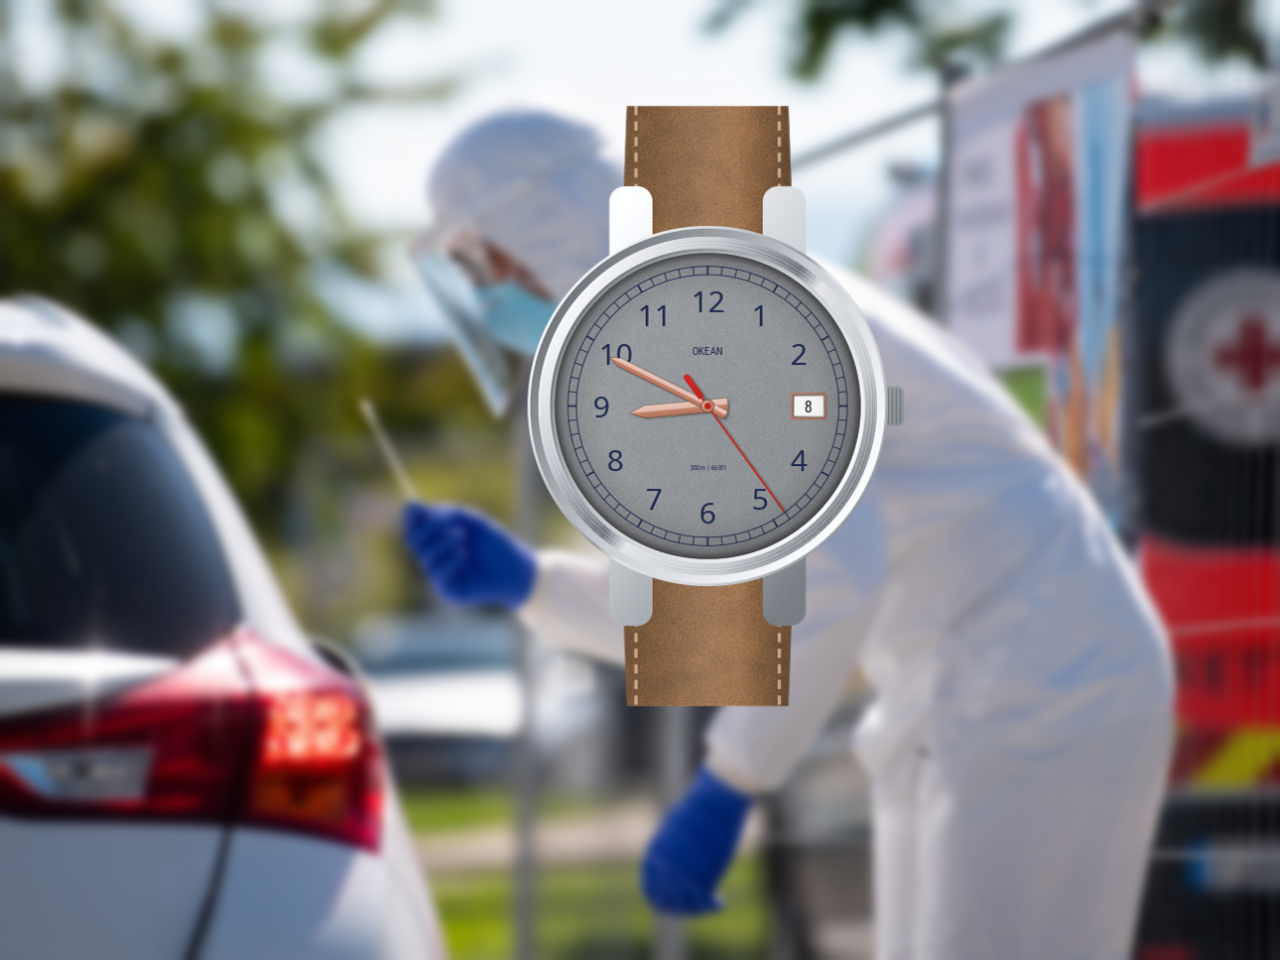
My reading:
**8:49:24**
